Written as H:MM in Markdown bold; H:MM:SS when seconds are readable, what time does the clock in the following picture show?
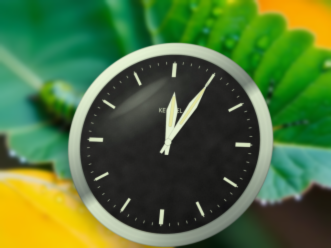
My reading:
**12:05**
